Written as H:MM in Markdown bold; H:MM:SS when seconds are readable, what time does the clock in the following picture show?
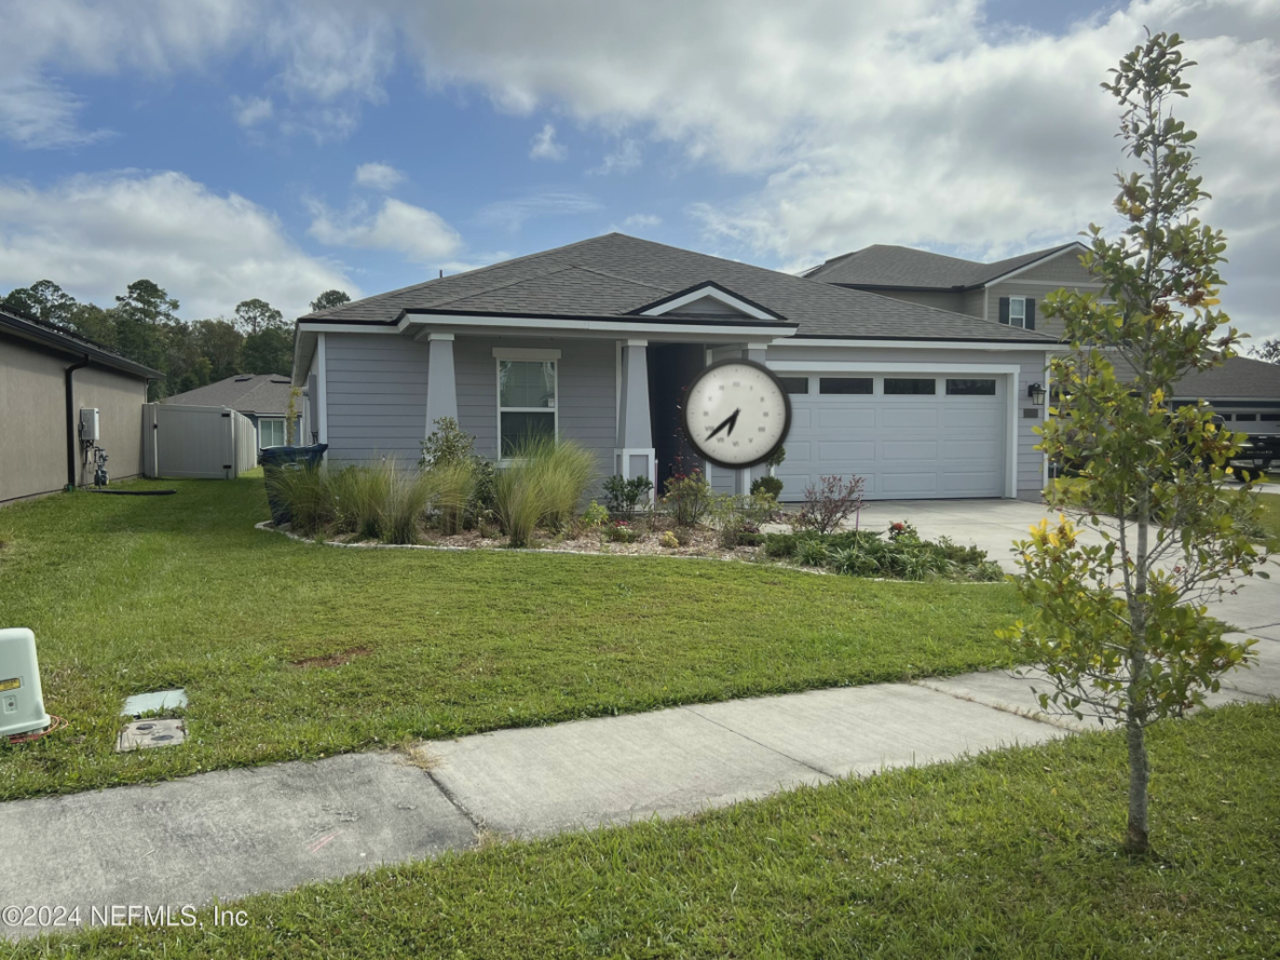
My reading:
**6:38**
